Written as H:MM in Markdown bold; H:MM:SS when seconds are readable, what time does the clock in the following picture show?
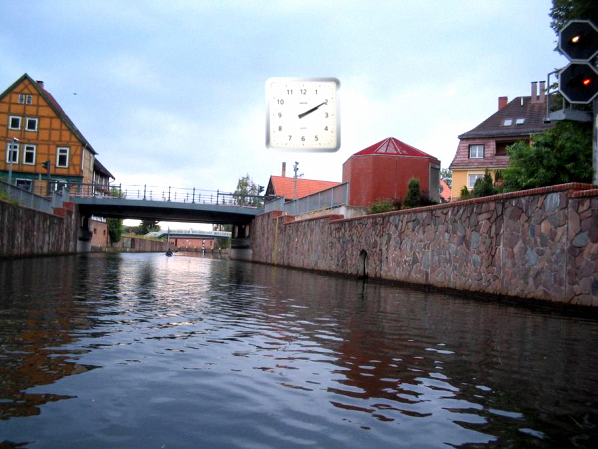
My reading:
**2:10**
